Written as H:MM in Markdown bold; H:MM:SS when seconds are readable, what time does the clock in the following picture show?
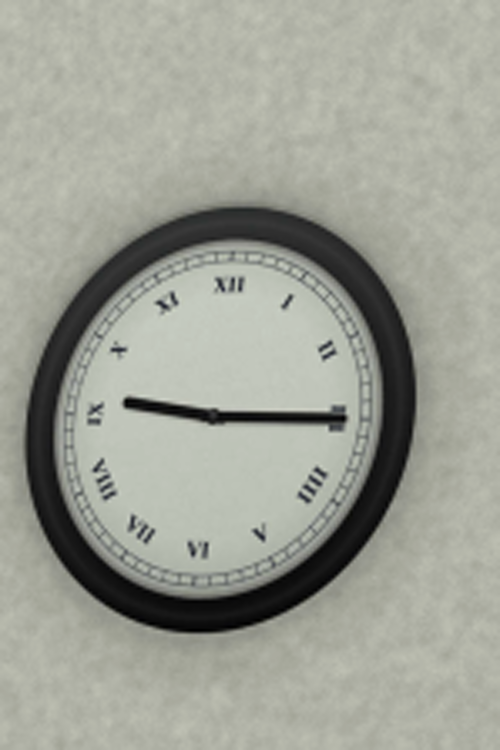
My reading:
**9:15**
